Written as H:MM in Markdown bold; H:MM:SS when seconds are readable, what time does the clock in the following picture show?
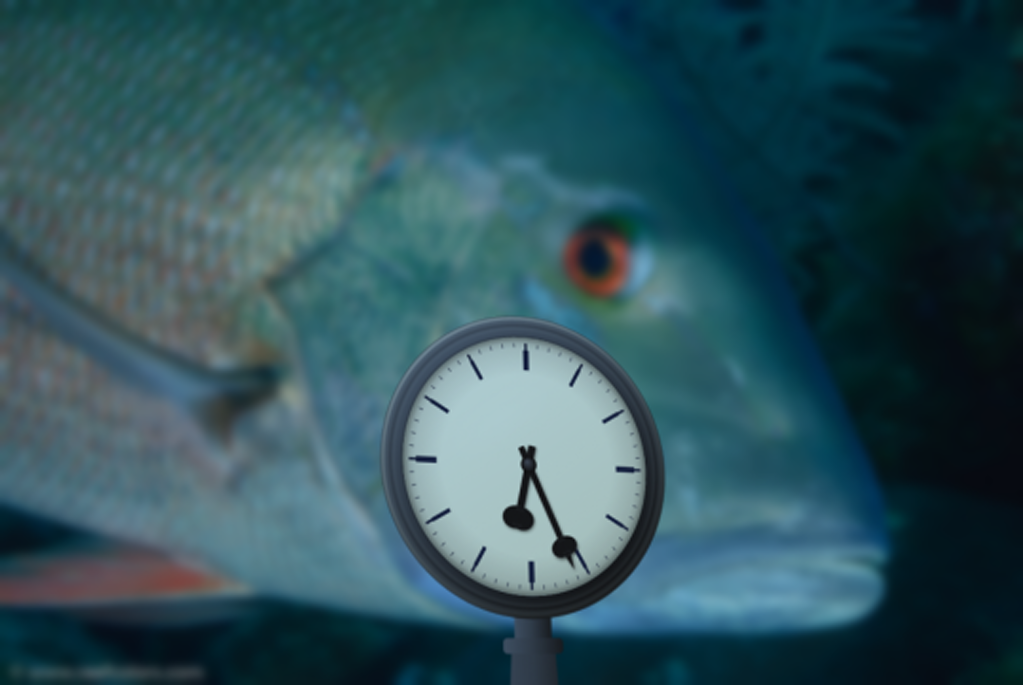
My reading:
**6:26**
